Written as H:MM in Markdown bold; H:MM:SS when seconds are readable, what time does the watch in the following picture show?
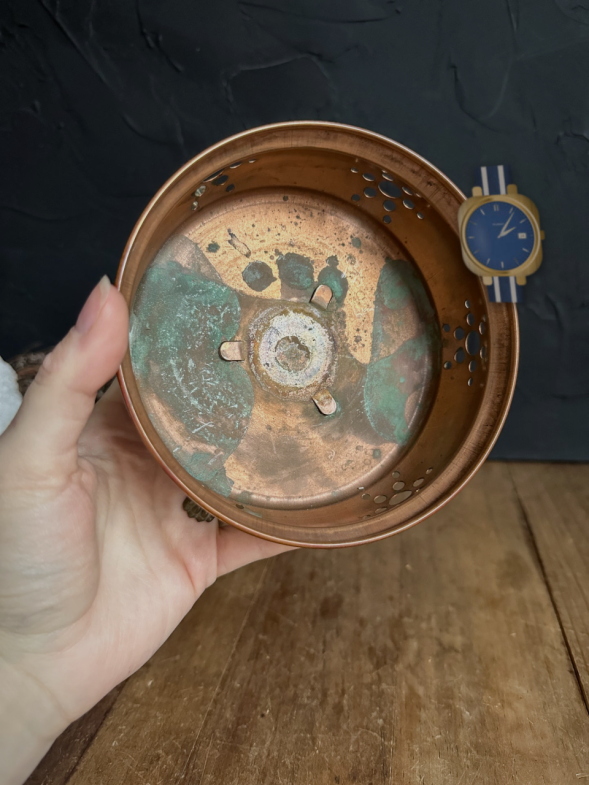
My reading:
**2:06**
